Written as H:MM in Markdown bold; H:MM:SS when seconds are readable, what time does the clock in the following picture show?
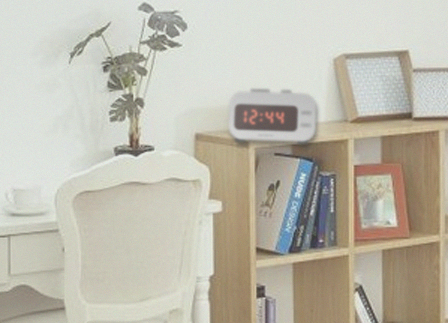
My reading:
**12:44**
